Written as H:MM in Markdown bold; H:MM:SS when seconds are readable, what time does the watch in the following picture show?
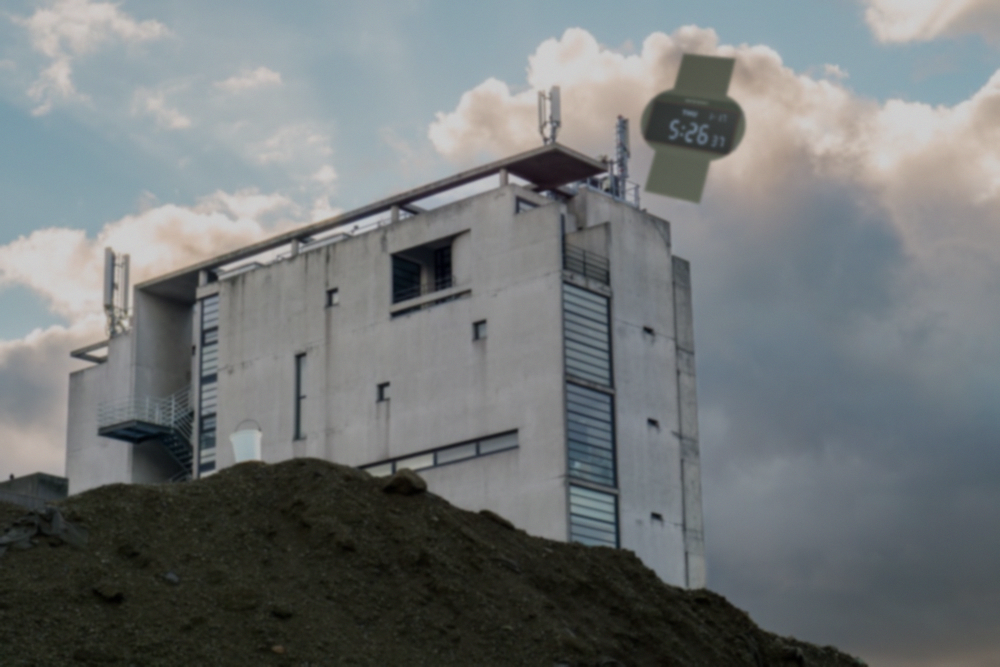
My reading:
**5:26**
